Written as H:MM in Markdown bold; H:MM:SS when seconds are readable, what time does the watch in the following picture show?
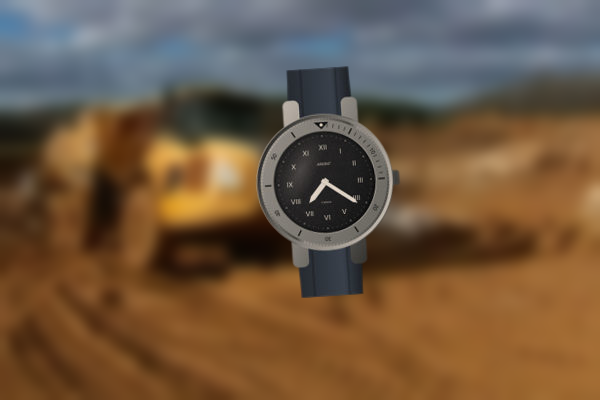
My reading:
**7:21**
